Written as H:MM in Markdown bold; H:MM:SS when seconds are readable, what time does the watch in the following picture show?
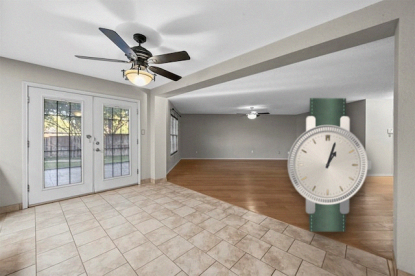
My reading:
**1:03**
